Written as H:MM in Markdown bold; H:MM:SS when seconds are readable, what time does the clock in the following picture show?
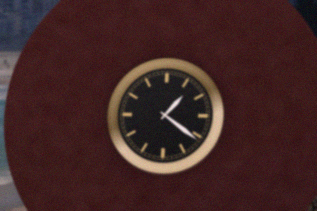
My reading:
**1:21**
